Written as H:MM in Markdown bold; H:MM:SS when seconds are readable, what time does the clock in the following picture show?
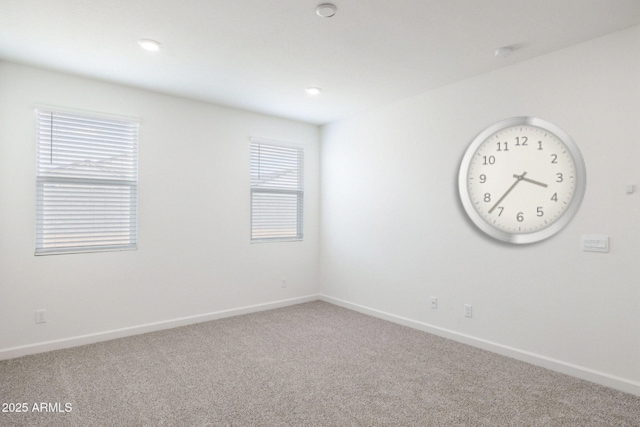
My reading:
**3:37**
